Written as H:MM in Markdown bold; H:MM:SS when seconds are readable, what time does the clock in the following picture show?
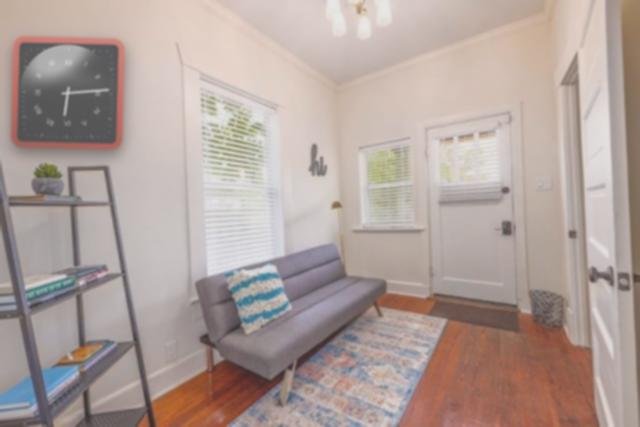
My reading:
**6:14**
